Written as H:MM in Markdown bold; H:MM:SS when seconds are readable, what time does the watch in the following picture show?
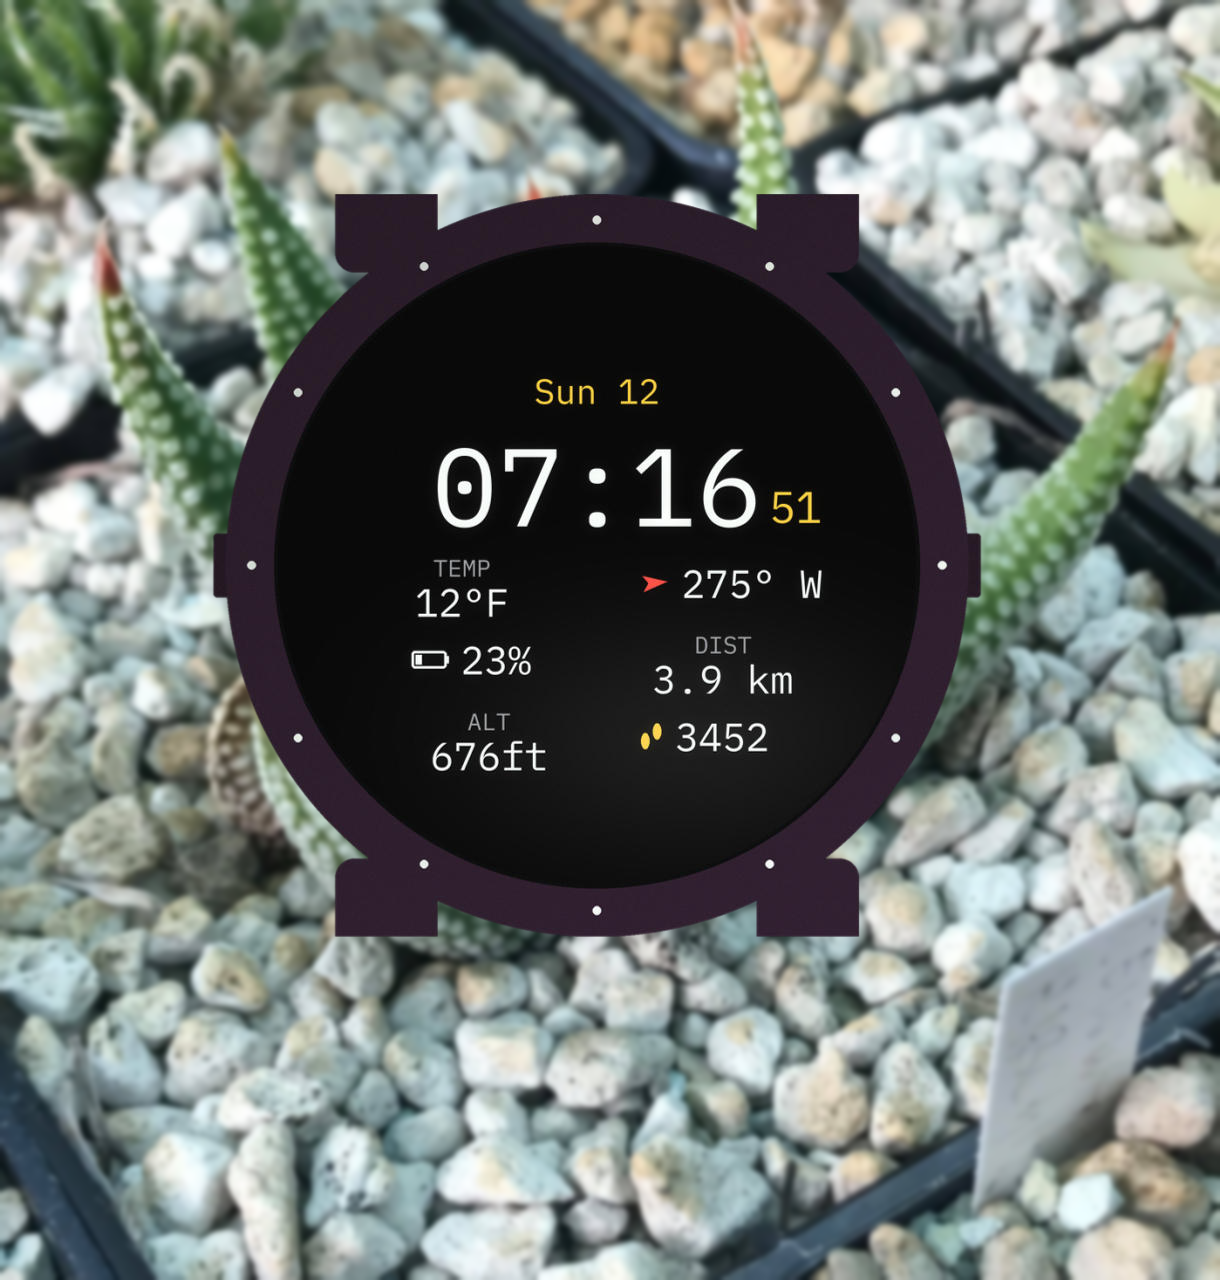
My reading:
**7:16:51**
